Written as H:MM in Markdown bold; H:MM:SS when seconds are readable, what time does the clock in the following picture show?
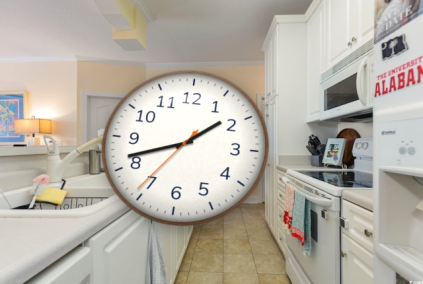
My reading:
**1:41:36**
